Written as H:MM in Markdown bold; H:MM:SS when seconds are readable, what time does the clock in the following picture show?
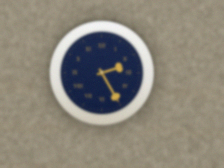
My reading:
**2:25**
